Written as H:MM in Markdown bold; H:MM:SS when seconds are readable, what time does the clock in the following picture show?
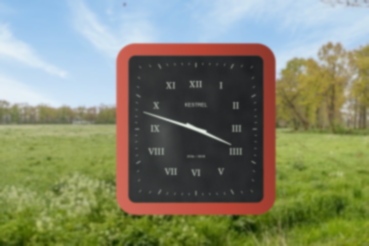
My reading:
**3:48**
